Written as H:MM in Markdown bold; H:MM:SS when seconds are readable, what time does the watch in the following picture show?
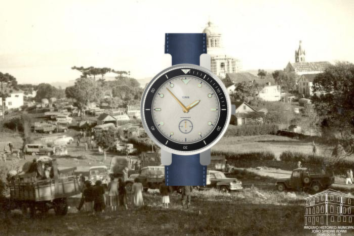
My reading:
**1:53**
